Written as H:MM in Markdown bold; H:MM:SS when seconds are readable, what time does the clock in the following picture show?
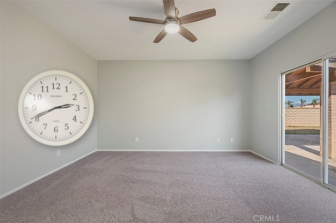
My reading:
**2:41**
